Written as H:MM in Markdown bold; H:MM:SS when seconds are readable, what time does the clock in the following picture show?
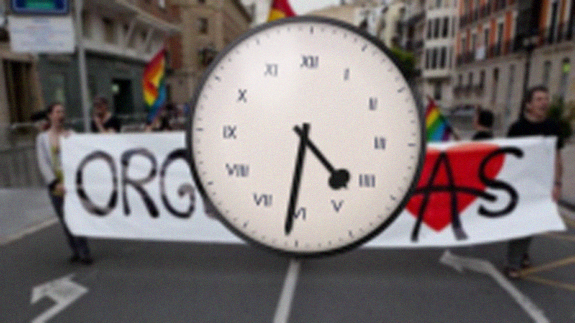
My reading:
**4:31**
